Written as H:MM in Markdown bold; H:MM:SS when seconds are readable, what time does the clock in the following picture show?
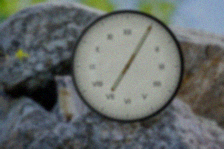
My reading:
**7:05**
